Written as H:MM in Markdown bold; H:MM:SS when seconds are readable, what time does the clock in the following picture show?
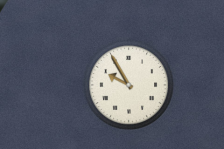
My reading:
**9:55**
